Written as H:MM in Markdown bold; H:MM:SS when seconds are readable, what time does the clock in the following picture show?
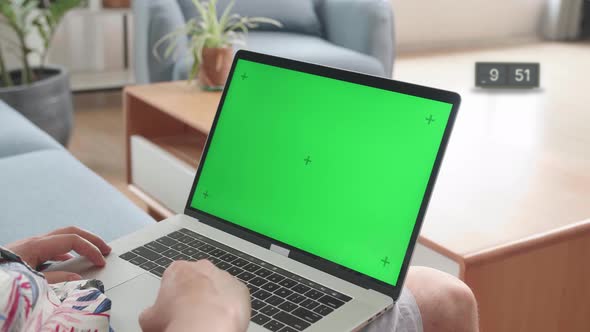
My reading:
**9:51**
